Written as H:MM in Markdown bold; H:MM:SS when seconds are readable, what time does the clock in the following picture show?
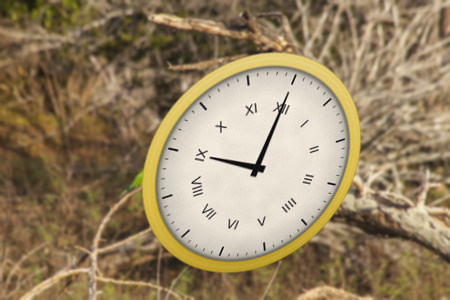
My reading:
**9:00**
